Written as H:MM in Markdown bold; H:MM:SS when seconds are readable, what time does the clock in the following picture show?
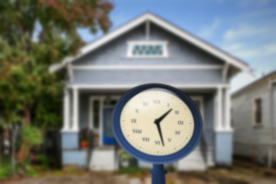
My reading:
**1:28**
